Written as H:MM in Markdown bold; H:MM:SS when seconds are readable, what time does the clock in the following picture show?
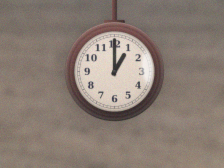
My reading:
**1:00**
